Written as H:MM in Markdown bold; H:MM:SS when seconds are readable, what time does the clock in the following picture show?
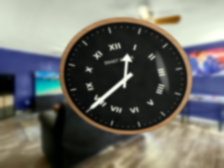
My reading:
**12:40**
